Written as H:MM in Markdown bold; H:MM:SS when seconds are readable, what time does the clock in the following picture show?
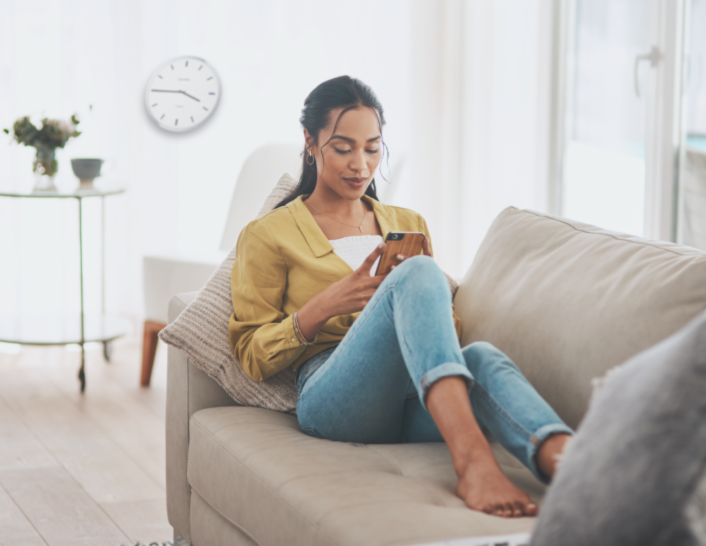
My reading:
**3:45**
